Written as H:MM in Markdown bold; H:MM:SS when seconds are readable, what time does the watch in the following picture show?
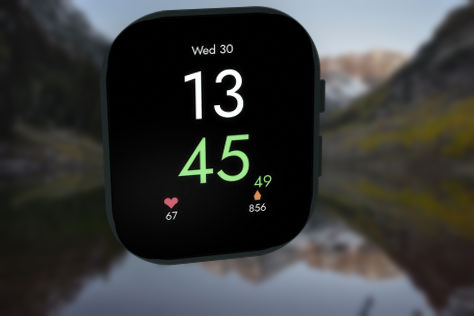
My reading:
**13:45:49**
